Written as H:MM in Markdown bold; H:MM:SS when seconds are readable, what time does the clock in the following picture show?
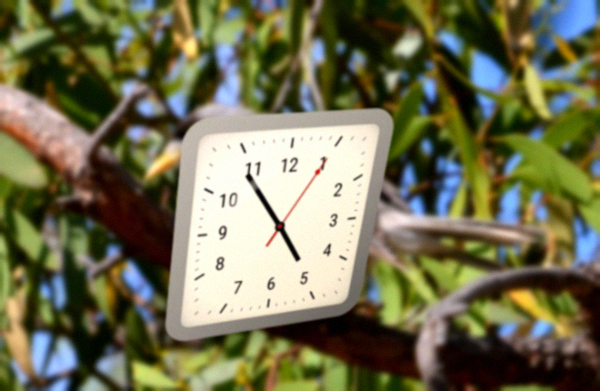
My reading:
**4:54:05**
